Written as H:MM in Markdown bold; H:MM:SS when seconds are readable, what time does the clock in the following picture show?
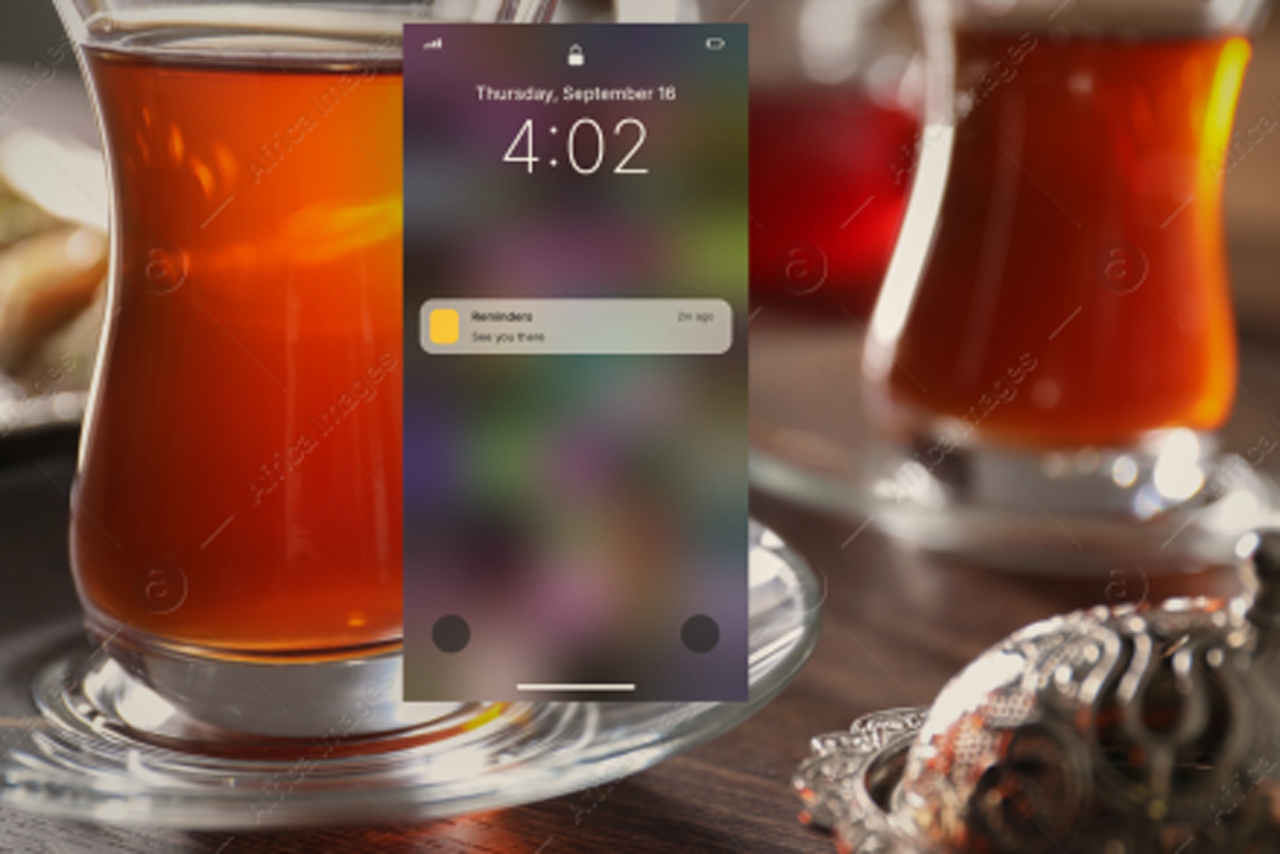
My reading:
**4:02**
